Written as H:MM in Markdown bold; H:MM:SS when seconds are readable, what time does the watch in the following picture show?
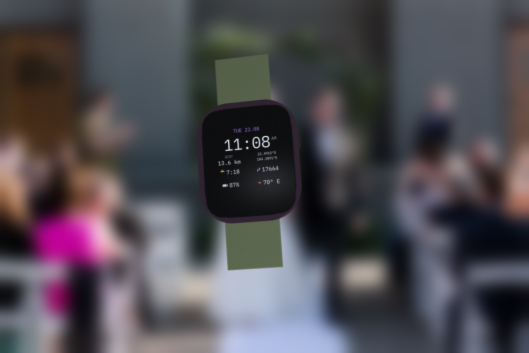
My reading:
**11:08**
